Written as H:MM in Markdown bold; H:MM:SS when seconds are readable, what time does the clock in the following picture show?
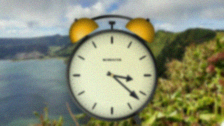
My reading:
**3:22**
